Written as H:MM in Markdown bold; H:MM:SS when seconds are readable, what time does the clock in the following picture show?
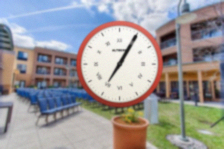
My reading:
**7:05**
